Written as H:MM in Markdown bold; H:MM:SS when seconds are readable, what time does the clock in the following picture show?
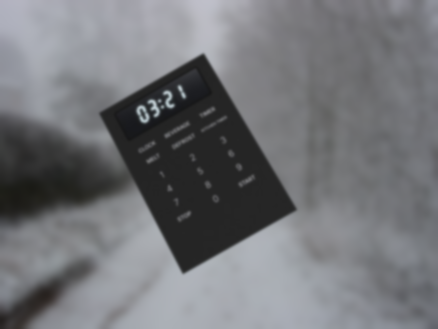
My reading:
**3:21**
